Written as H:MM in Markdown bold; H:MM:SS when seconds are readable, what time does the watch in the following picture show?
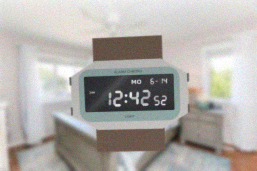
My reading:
**12:42:52**
